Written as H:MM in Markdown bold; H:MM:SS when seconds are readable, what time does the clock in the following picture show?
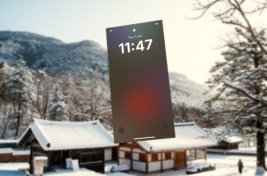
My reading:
**11:47**
